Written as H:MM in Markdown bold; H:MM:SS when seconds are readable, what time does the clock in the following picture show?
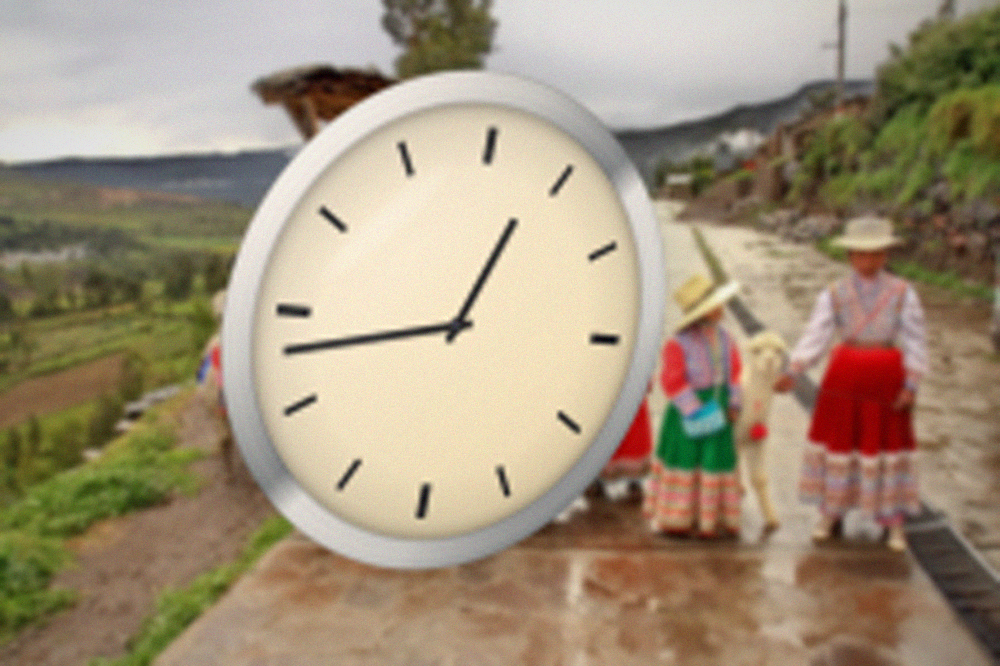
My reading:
**12:43**
